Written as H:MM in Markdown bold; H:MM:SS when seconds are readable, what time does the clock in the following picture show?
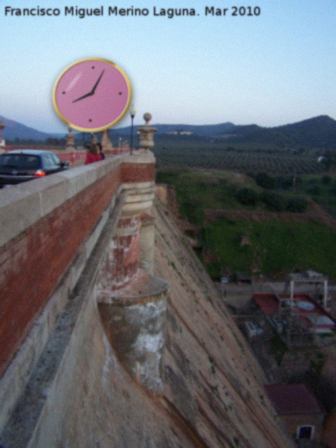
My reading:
**8:04**
